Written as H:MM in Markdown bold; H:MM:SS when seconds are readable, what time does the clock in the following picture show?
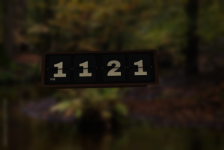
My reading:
**11:21**
